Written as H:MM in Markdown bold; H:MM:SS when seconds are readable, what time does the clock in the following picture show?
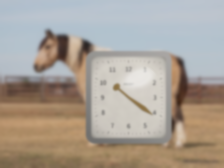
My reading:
**10:21**
